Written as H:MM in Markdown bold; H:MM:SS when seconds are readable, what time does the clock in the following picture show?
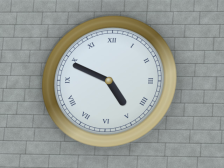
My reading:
**4:49**
